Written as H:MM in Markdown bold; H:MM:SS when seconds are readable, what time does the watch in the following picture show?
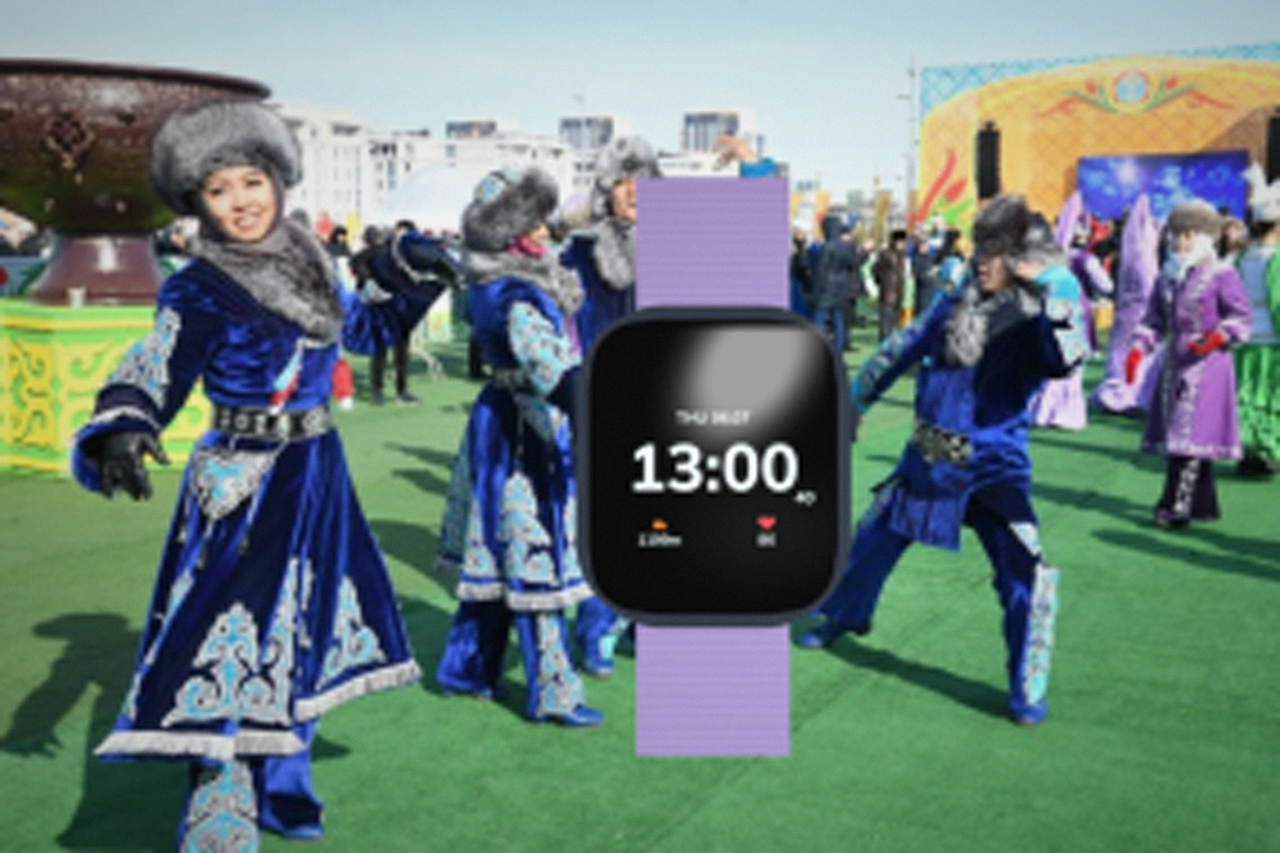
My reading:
**13:00**
